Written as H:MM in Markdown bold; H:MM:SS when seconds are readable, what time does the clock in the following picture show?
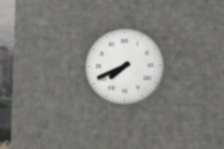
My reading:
**7:41**
